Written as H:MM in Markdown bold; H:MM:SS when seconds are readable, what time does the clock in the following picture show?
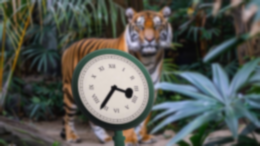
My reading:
**3:36**
